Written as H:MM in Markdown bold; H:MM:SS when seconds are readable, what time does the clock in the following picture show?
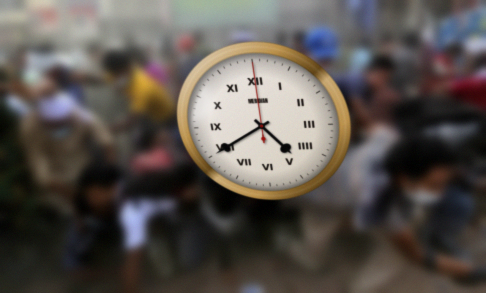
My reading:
**4:40:00**
